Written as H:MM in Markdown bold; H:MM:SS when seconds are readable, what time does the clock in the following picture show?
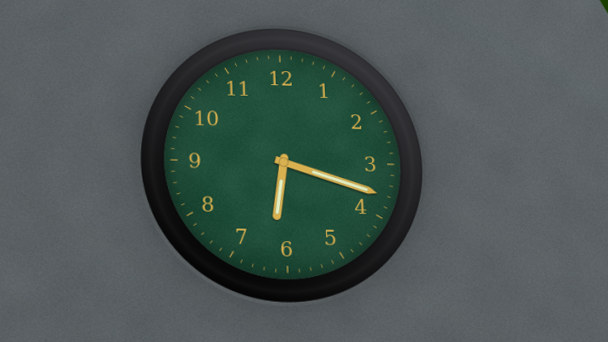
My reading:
**6:18**
